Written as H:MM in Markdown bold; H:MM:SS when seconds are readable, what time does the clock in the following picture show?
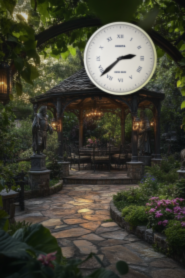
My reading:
**2:38**
